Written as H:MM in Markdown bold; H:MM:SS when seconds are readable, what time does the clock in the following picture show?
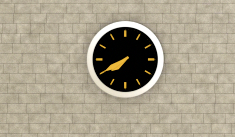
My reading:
**7:40**
